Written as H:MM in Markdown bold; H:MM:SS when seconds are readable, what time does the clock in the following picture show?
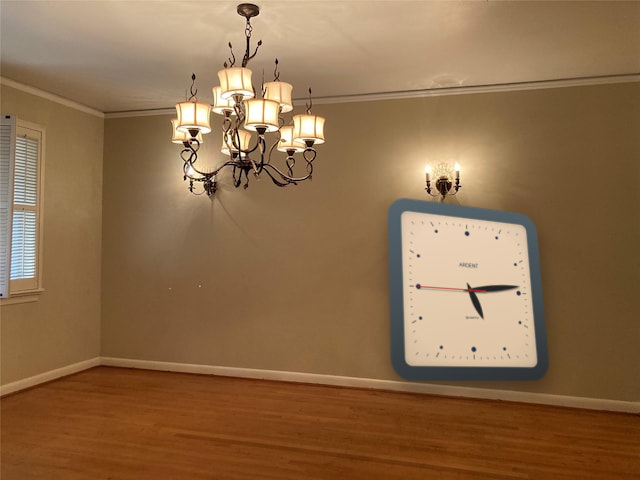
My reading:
**5:13:45**
